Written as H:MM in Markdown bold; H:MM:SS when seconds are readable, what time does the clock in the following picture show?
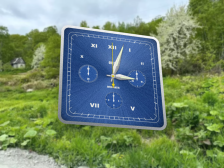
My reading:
**3:03**
